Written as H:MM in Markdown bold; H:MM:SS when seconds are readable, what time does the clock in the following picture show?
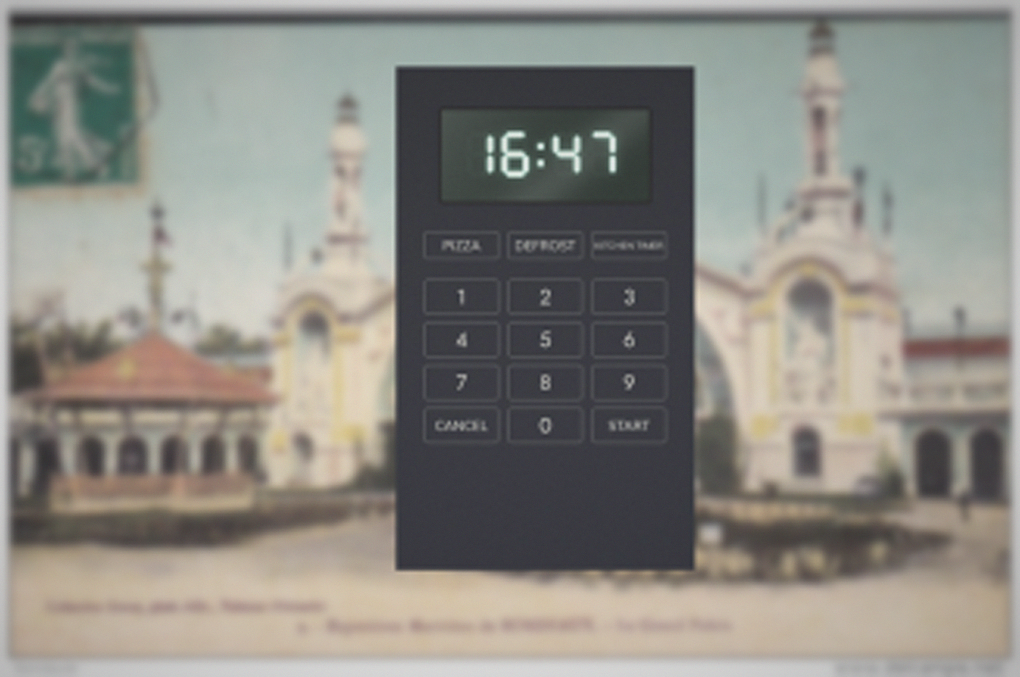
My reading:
**16:47**
